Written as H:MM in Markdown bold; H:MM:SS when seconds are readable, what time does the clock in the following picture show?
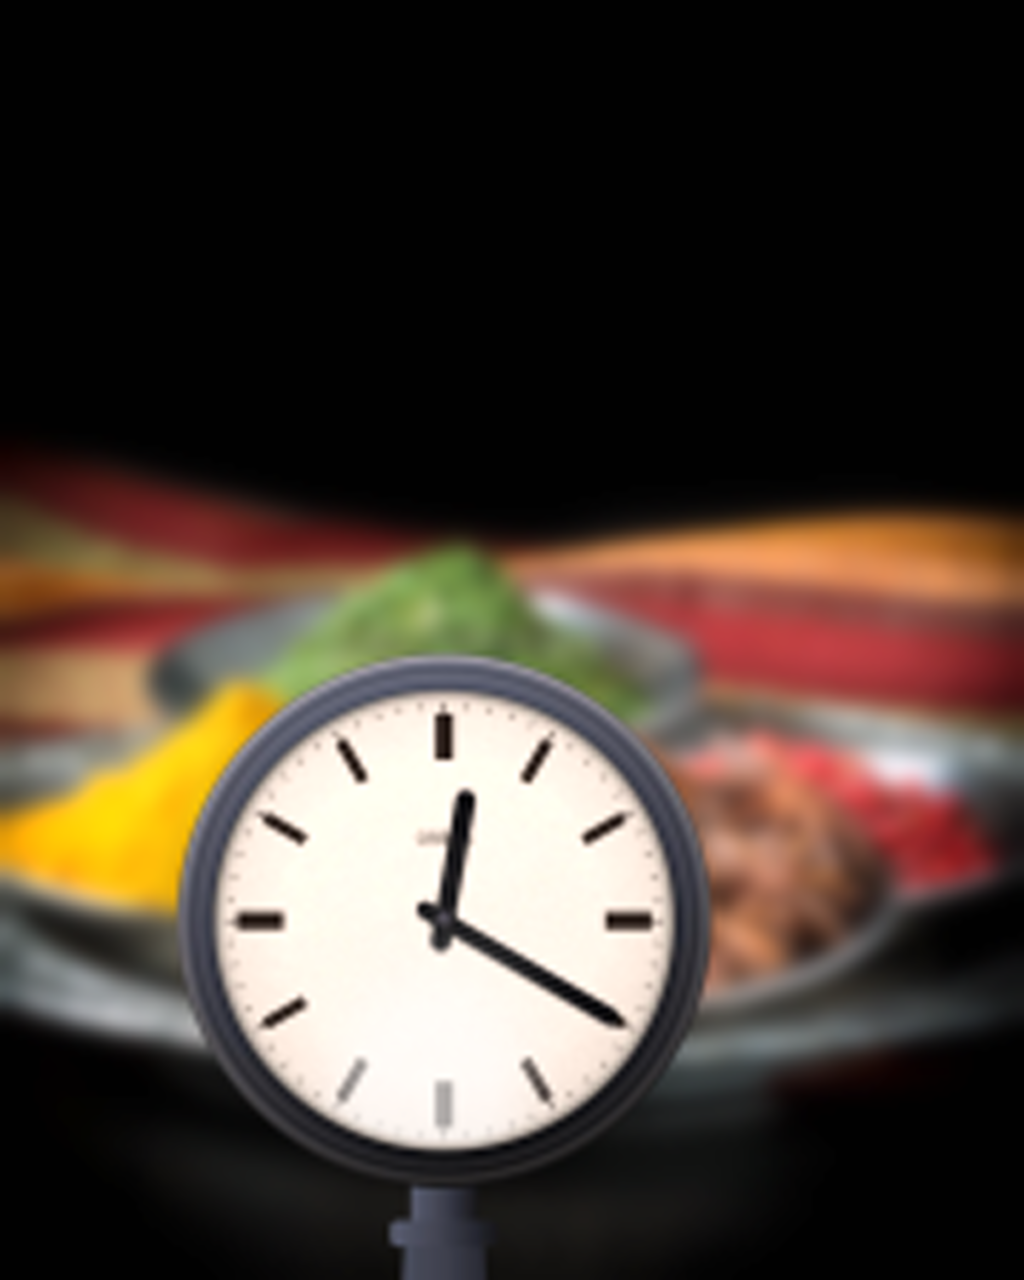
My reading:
**12:20**
